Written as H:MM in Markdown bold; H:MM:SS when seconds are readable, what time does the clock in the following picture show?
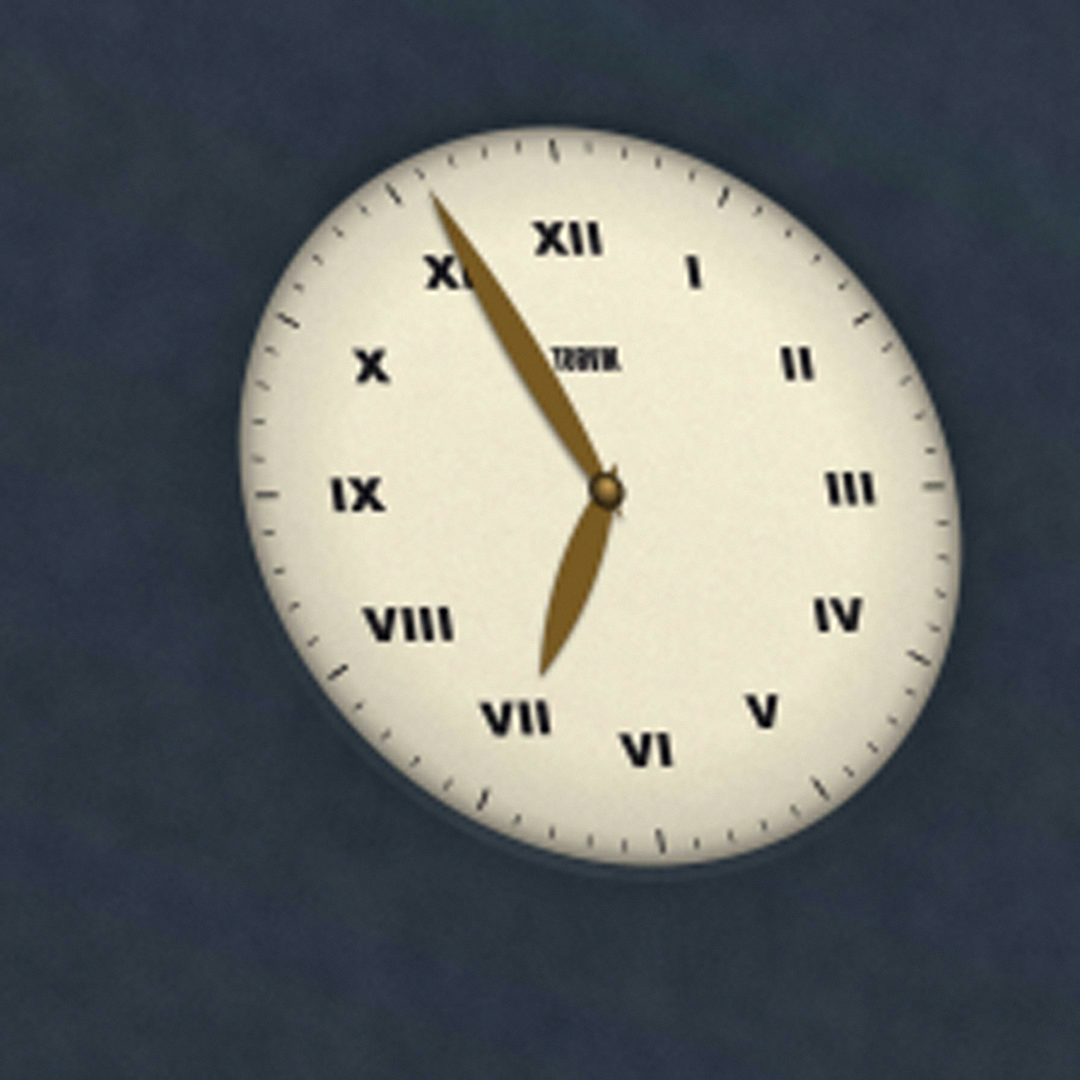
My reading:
**6:56**
